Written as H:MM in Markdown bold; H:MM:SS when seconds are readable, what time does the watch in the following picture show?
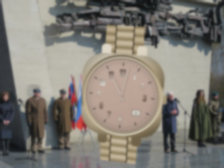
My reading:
**11:02**
